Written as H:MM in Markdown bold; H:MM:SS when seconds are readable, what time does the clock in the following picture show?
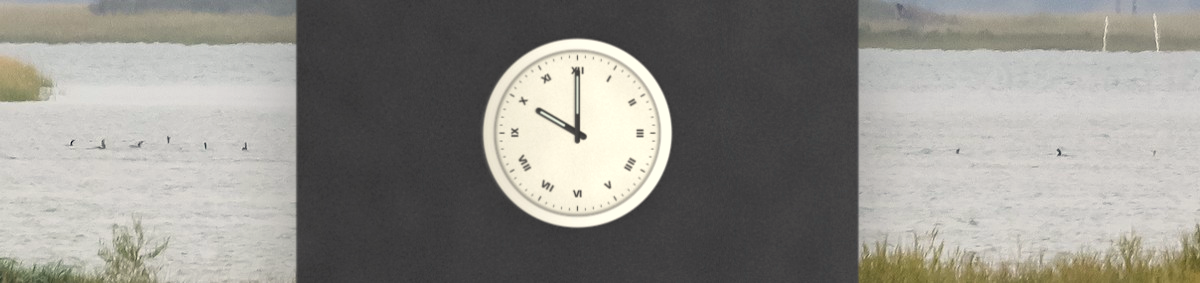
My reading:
**10:00**
